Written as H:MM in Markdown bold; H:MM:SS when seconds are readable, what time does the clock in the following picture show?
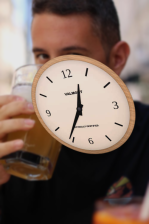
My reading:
**12:36**
